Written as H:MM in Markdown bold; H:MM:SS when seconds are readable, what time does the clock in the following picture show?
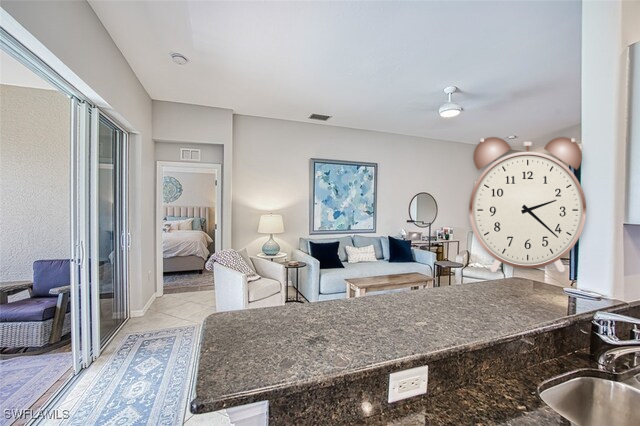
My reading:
**2:22**
